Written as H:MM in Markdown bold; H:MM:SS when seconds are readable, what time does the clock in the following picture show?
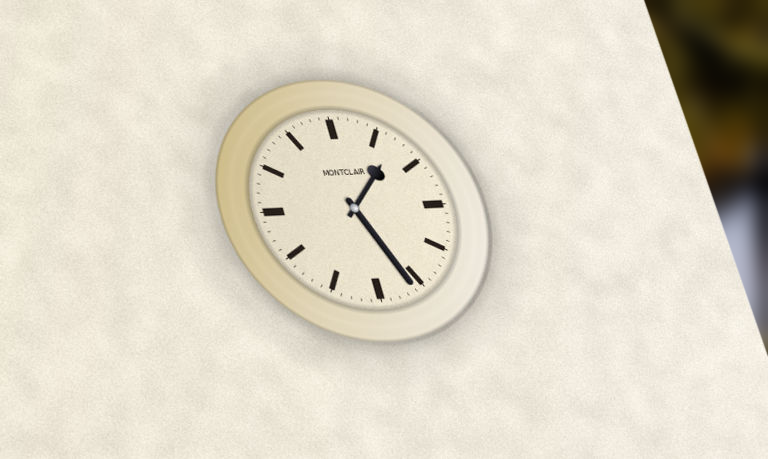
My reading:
**1:26**
